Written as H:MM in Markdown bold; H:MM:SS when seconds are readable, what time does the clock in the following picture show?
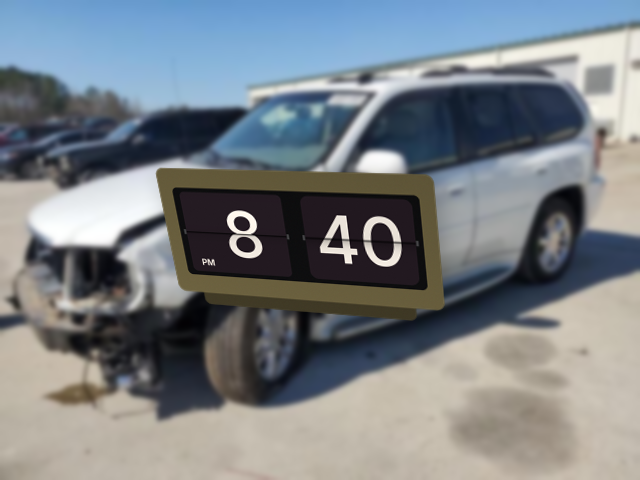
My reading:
**8:40**
